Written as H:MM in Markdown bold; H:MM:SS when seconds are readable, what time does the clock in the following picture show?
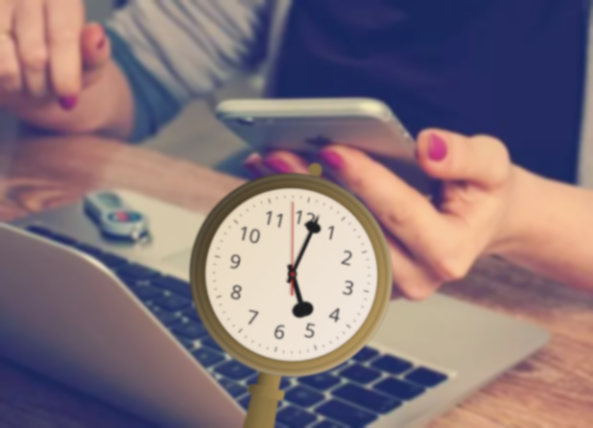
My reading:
**5:01:58**
